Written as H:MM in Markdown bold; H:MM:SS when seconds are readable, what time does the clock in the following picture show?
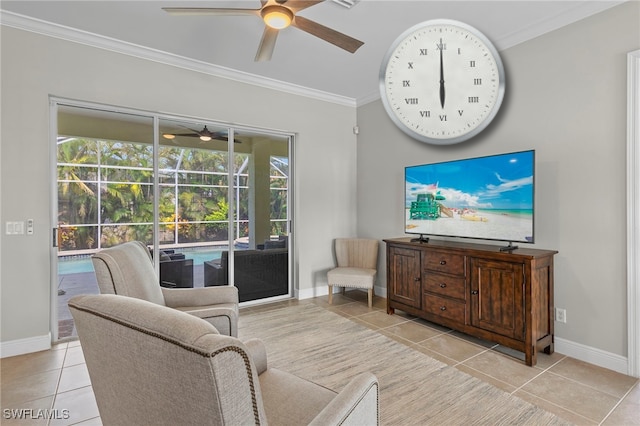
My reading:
**6:00**
